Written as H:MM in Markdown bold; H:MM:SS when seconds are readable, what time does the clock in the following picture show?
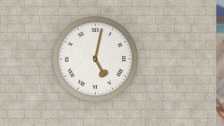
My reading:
**5:02**
